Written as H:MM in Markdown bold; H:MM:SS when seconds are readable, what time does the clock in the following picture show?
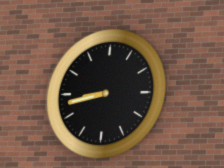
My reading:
**8:43**
